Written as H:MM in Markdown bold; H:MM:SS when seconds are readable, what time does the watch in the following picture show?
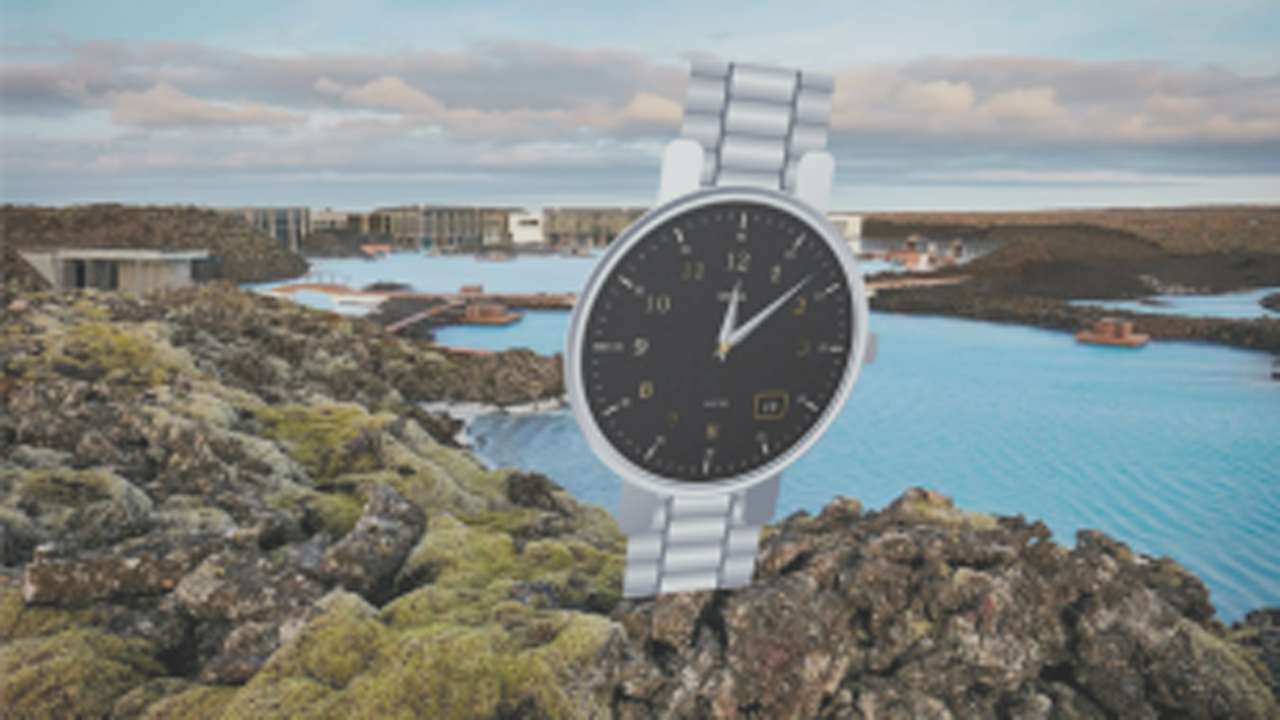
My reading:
**12:08**
